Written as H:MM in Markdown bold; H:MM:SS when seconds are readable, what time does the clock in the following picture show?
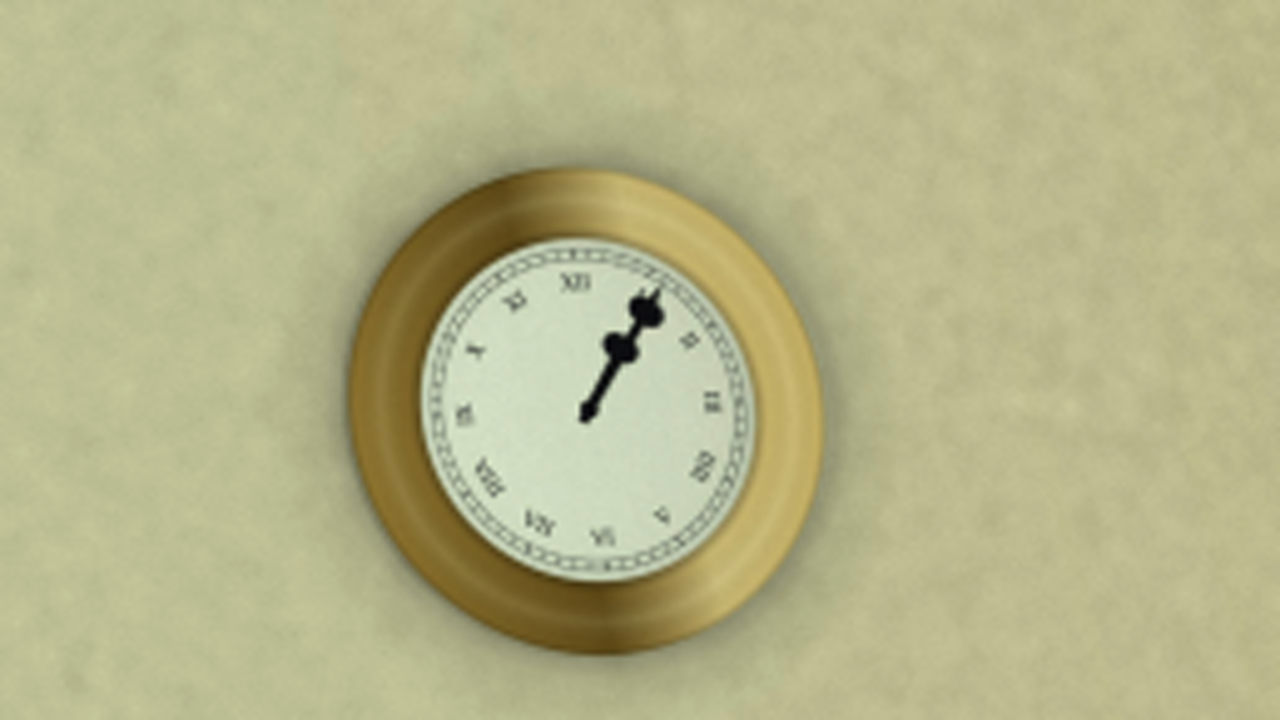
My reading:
**1:06**
